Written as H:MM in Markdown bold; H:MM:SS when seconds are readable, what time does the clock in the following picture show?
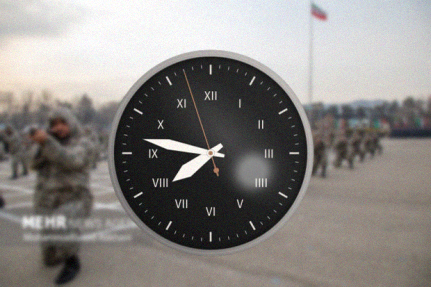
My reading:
**7:46:57**
